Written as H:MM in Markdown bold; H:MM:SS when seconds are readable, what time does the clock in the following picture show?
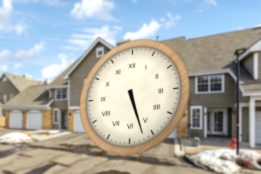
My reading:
**5:27**
